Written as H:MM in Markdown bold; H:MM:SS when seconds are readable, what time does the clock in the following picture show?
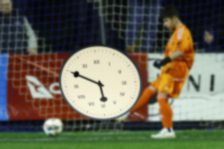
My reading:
**5:50**
